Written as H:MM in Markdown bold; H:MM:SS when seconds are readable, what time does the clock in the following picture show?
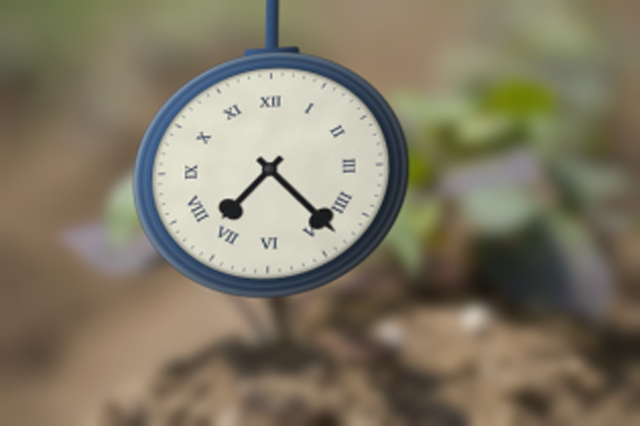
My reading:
**7:23**
